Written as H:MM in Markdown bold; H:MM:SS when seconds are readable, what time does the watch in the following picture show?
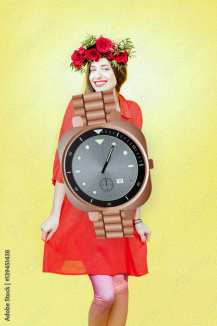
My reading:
**1:05**
